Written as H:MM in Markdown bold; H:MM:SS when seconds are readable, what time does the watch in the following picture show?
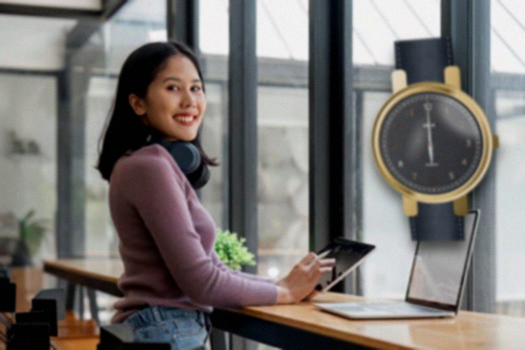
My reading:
**6:00**
